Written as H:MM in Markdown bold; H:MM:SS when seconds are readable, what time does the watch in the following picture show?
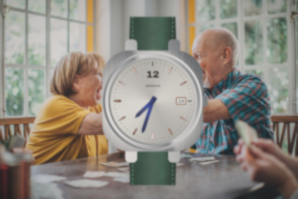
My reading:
**7:33**
